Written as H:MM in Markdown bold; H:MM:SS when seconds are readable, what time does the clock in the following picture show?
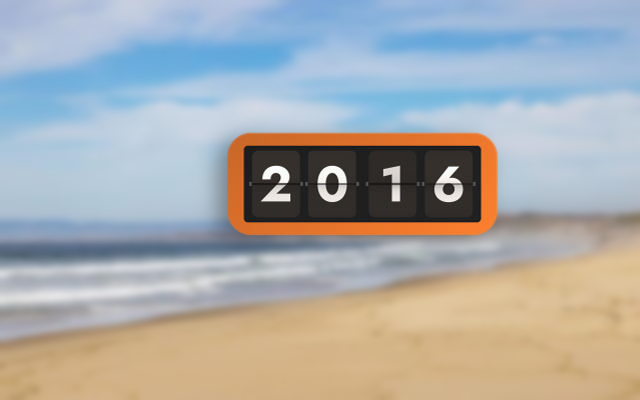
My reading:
**20:16**
